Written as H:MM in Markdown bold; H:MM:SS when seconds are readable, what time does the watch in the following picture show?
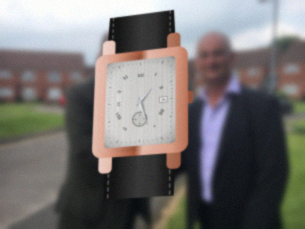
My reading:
**1:27**
